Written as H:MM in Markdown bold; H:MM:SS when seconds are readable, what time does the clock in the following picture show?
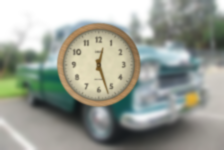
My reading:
**12:27**
